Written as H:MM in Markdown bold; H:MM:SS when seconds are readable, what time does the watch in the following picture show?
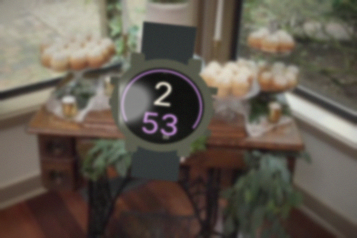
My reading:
**2:53**
